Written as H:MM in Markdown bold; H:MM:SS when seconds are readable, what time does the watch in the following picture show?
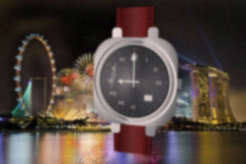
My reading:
**9:00**
